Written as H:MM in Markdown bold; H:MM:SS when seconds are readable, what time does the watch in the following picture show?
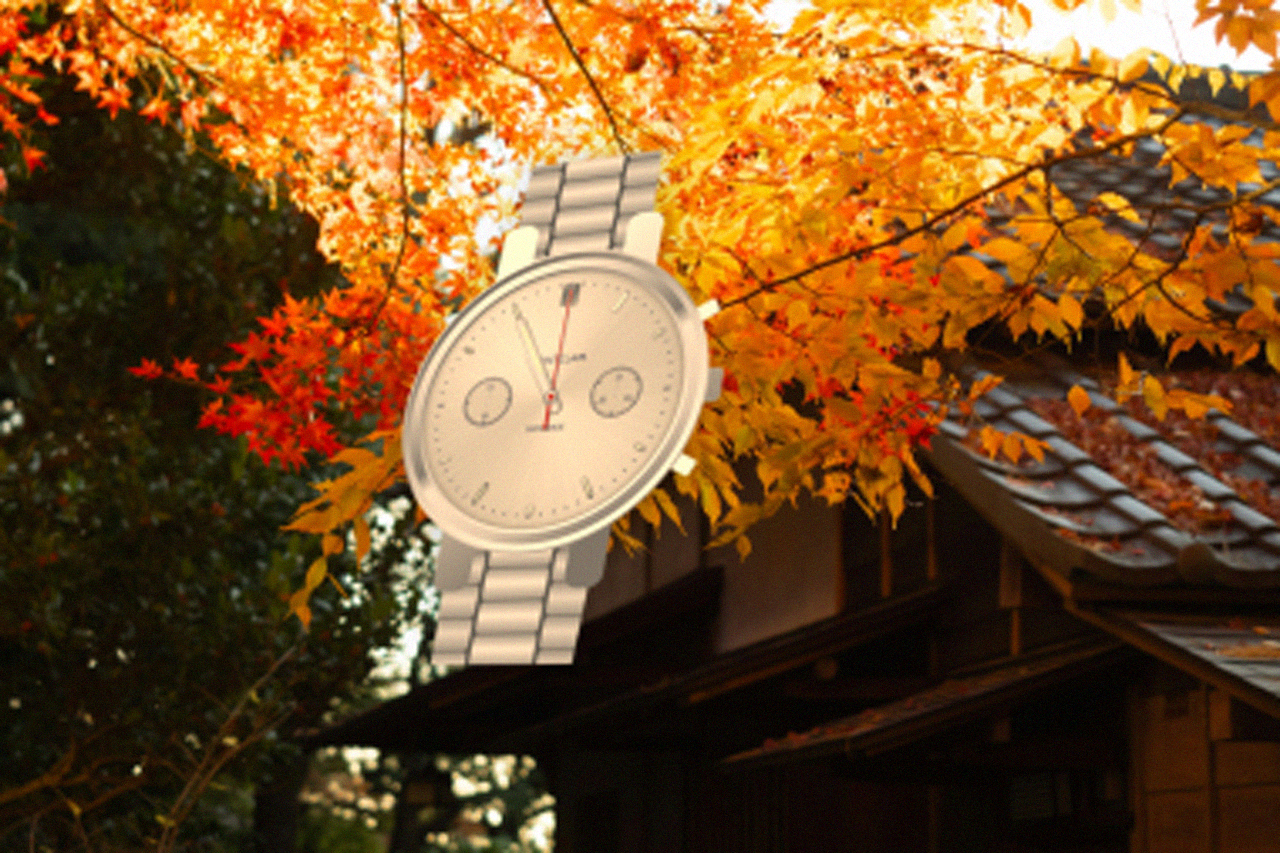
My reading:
**10:55**
